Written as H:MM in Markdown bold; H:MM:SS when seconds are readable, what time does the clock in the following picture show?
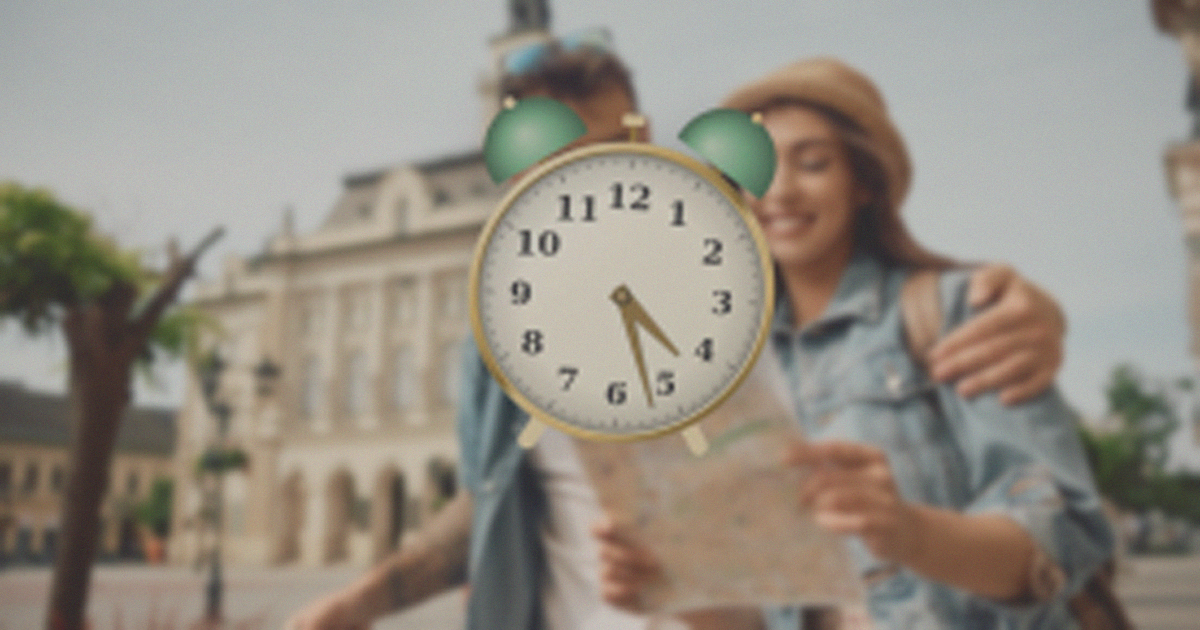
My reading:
**4:27**
